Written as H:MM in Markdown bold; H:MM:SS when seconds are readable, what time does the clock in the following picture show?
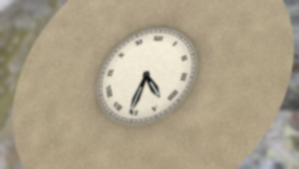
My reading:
**4:31**
